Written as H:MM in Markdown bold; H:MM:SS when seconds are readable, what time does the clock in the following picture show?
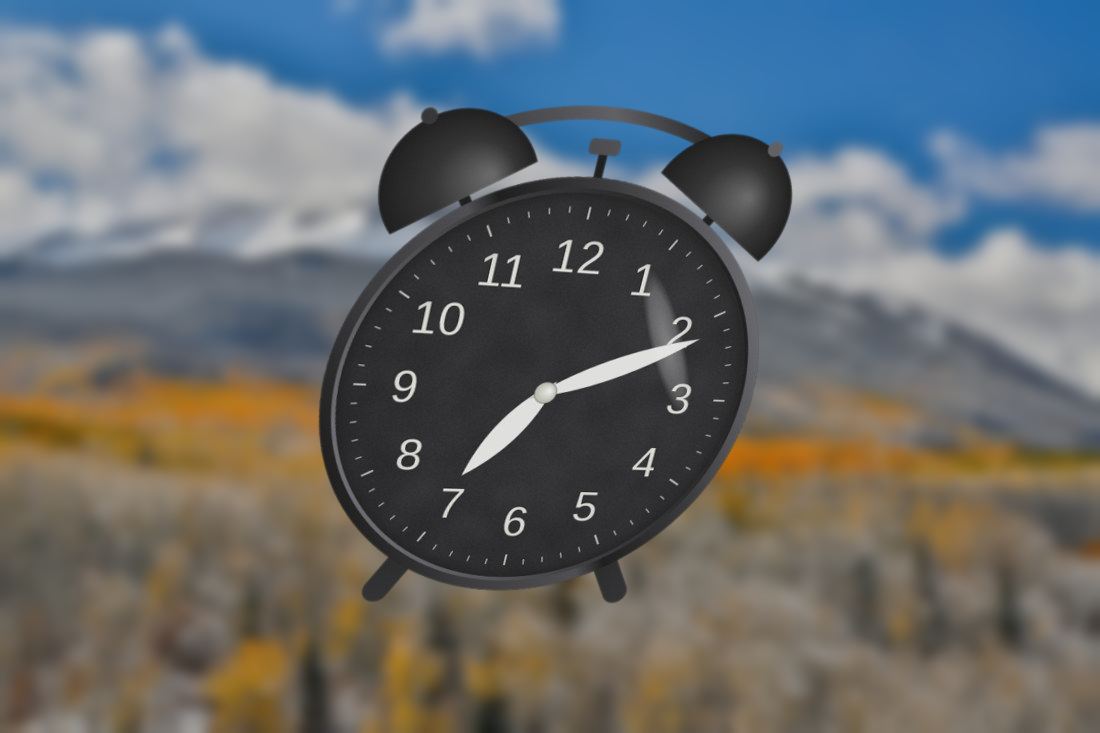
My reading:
**7:11**
